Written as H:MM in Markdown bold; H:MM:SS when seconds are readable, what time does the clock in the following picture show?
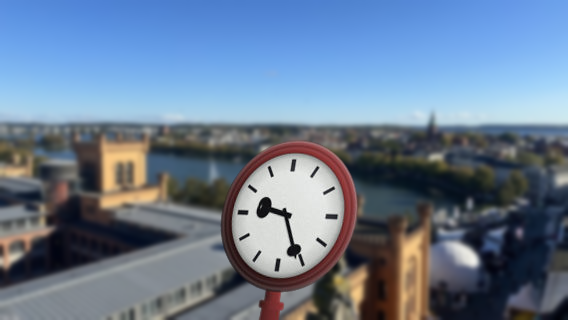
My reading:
**9:26**
